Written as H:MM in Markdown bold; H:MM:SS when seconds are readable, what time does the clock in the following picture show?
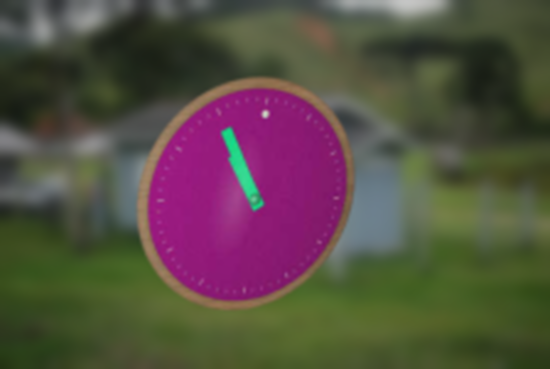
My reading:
**10:55**
